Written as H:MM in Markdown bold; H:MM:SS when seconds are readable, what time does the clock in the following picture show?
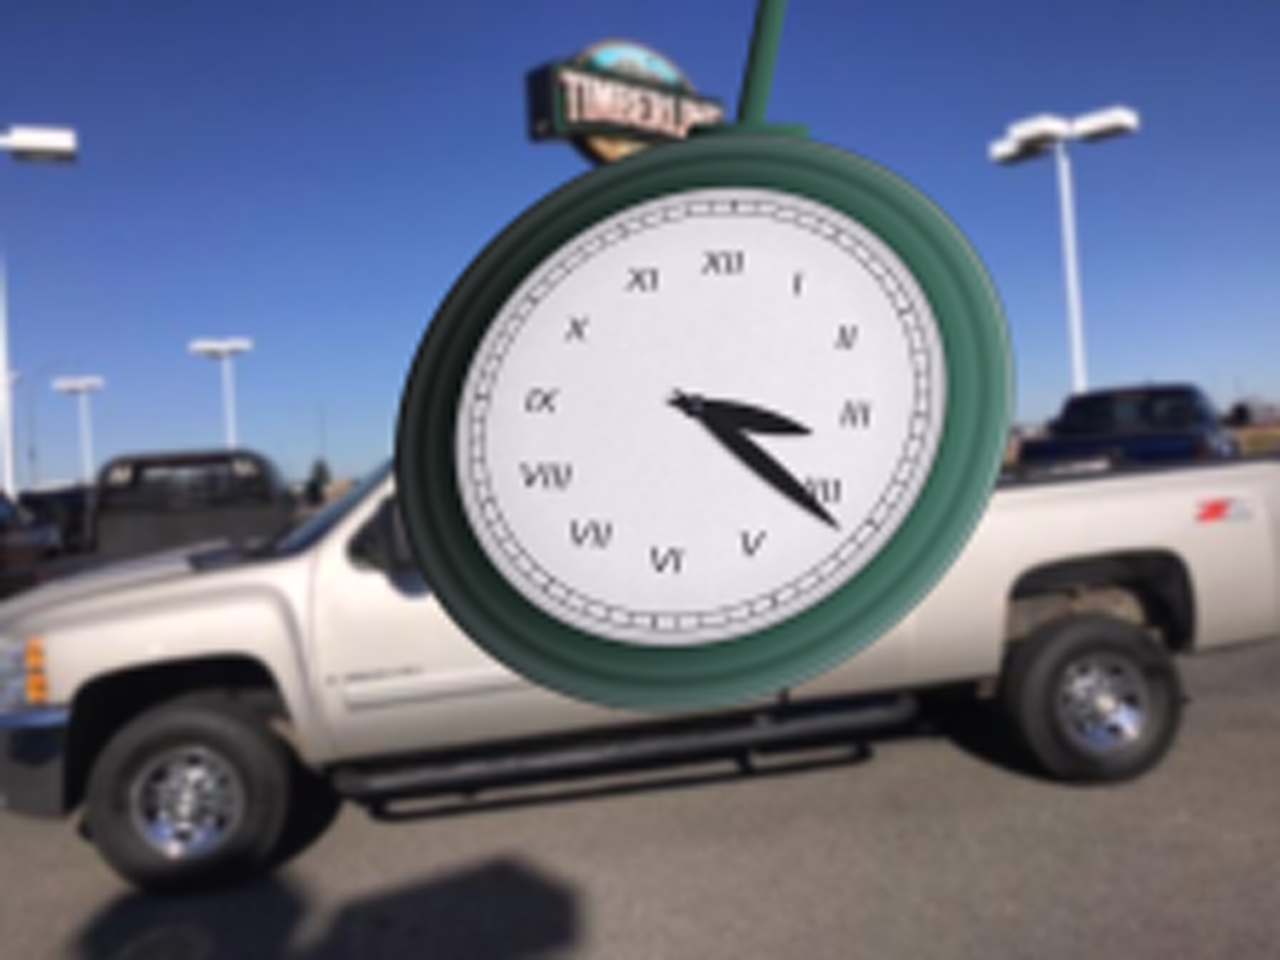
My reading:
**3:21**
